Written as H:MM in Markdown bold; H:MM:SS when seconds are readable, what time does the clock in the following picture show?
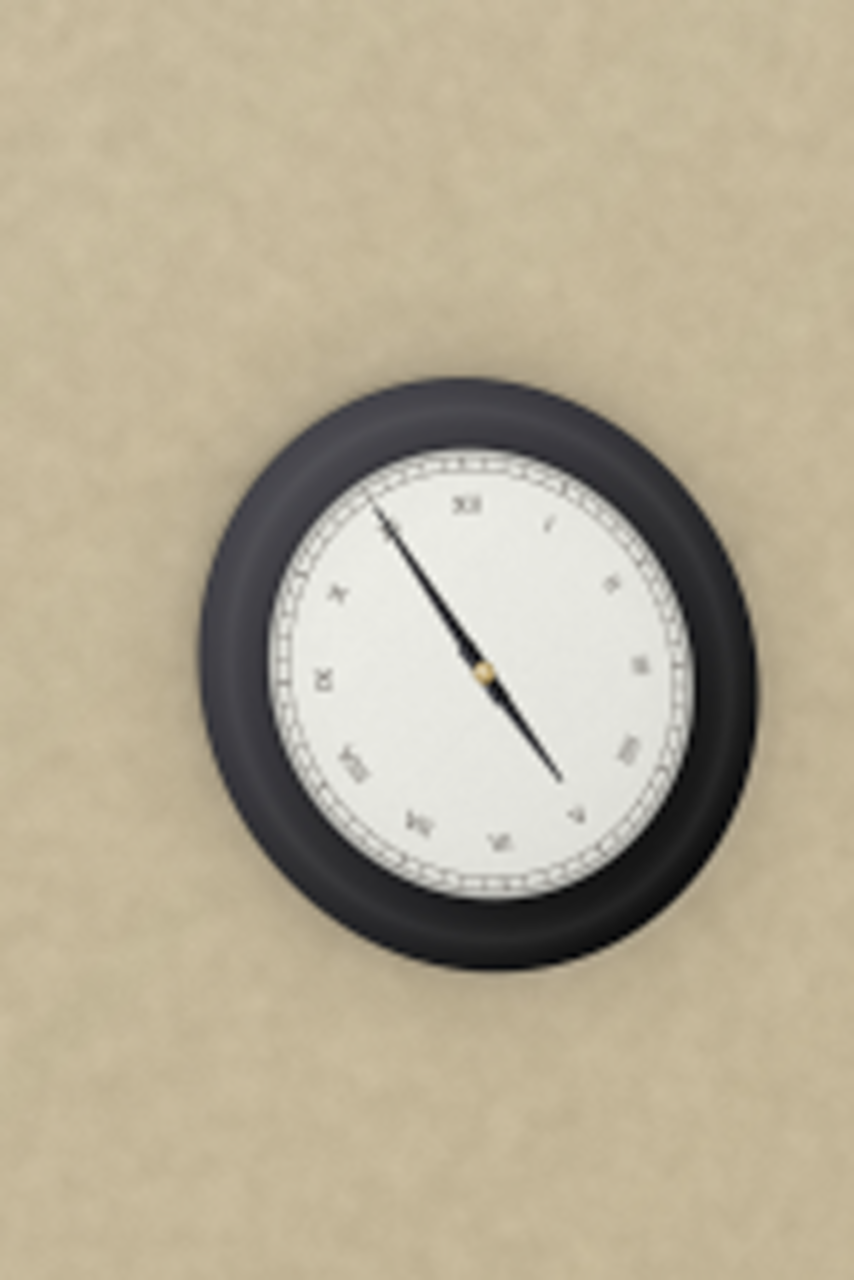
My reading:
**4:55**
